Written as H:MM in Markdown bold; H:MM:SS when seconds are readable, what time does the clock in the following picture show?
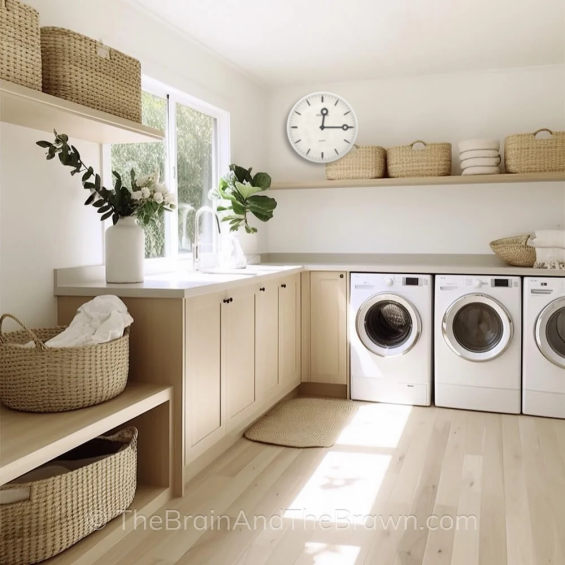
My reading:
**12:15**
